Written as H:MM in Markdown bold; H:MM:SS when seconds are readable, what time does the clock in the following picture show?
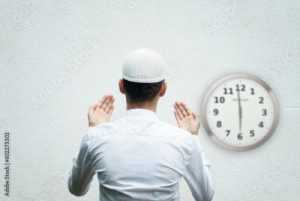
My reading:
**5:59**
